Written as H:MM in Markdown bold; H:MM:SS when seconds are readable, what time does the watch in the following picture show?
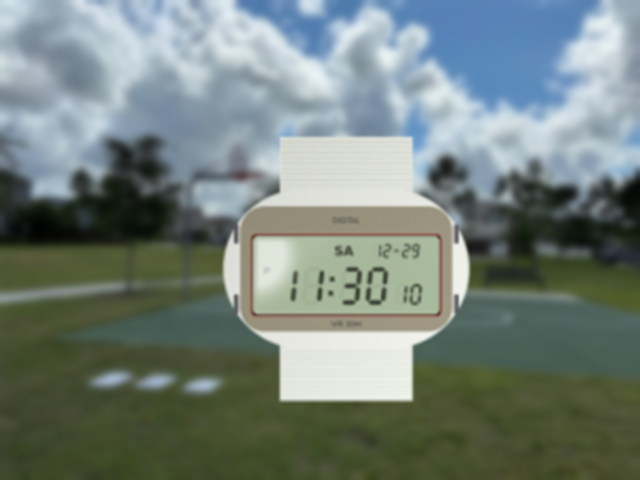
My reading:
**11:30:10**
